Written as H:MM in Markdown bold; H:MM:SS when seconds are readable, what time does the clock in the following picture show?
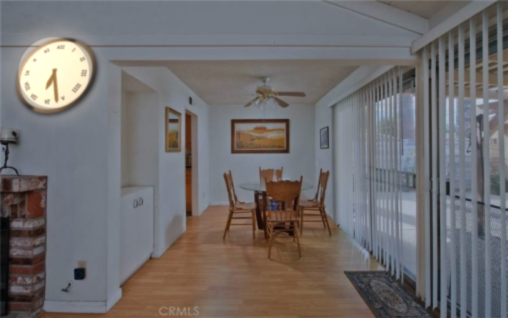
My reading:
**6:27**
